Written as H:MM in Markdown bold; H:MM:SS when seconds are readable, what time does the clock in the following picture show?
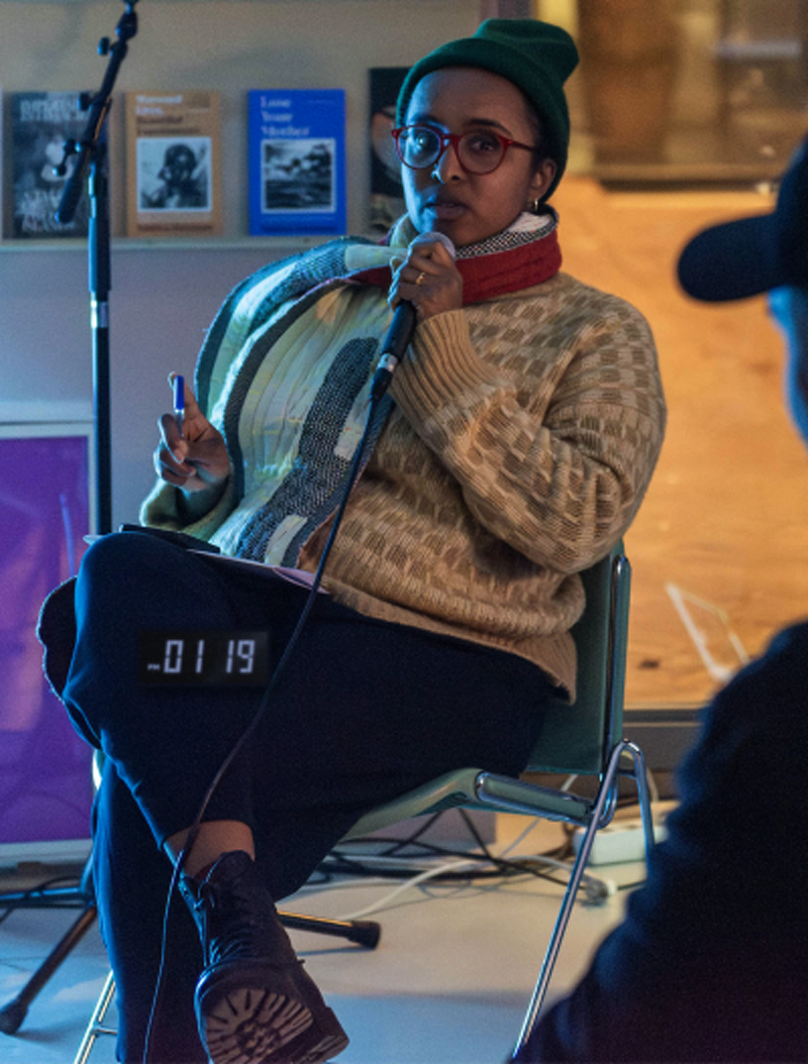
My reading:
**1:19**
